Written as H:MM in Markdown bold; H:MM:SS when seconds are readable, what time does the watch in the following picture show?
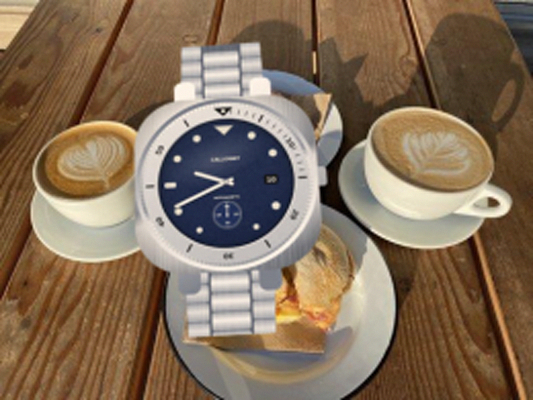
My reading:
**9:41**
